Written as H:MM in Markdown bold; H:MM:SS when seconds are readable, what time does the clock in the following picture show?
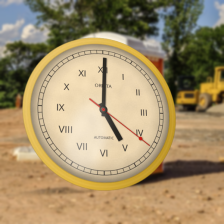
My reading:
**5:00:21**
